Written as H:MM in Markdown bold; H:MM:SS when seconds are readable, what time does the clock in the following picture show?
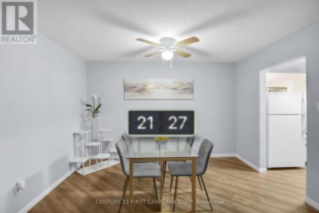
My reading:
**21:27**
